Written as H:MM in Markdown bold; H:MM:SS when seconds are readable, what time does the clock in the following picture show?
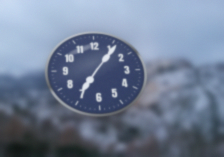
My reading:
**7:06**
